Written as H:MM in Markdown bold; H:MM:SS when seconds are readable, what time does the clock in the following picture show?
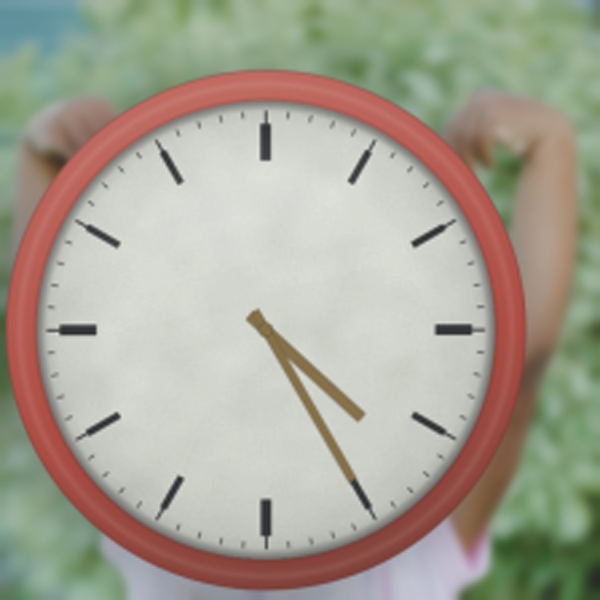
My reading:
**4:25**
